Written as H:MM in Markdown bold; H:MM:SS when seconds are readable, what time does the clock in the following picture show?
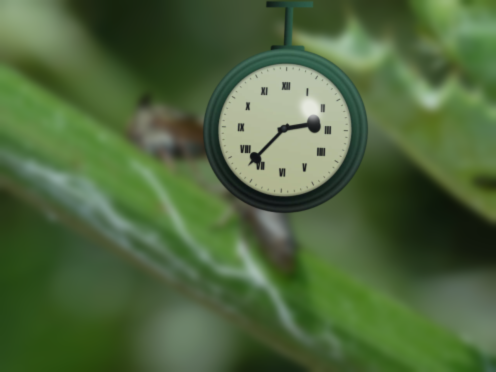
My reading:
**2:37**
